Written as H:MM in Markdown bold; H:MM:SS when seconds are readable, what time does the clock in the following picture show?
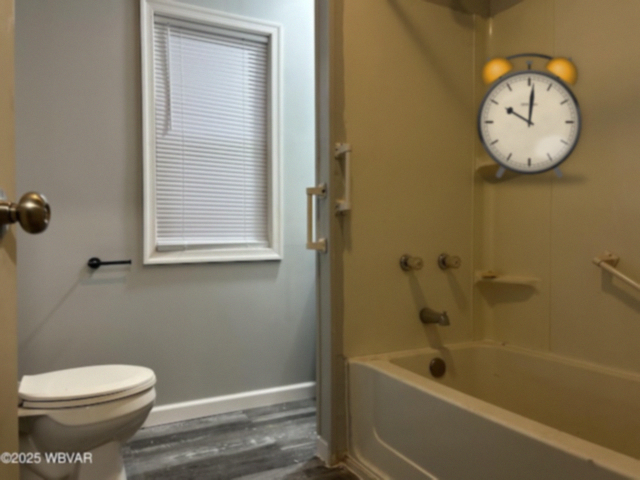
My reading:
**10:01**
